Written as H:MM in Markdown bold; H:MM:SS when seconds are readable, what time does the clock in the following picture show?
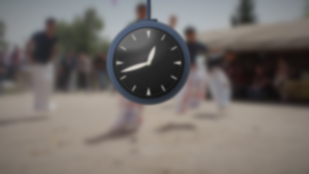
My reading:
**12:42**
